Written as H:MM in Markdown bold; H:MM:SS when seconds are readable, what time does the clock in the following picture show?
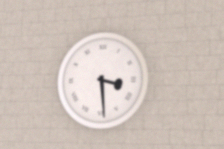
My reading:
**3:29**
